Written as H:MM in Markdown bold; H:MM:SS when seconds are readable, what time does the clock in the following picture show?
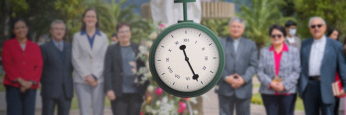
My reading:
**11:26**
